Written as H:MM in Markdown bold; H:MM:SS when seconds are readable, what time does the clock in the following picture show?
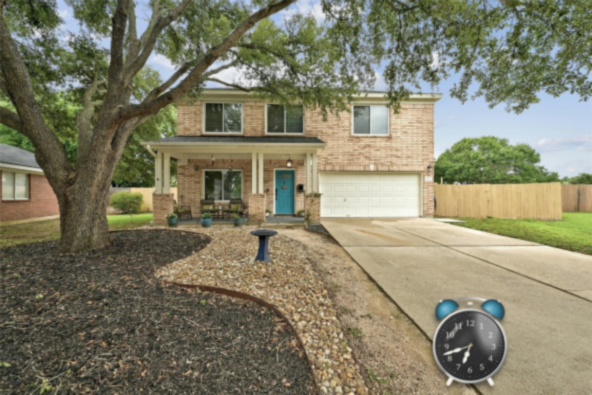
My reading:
**6:42**
